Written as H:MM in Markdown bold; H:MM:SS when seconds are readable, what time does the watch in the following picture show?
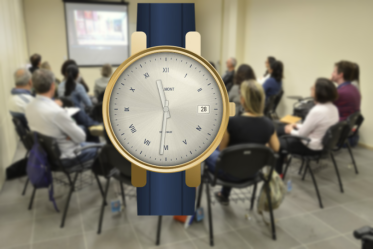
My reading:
**11:31**
